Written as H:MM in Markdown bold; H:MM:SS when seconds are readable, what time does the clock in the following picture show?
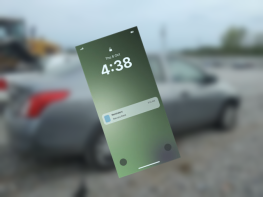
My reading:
**4:38**
